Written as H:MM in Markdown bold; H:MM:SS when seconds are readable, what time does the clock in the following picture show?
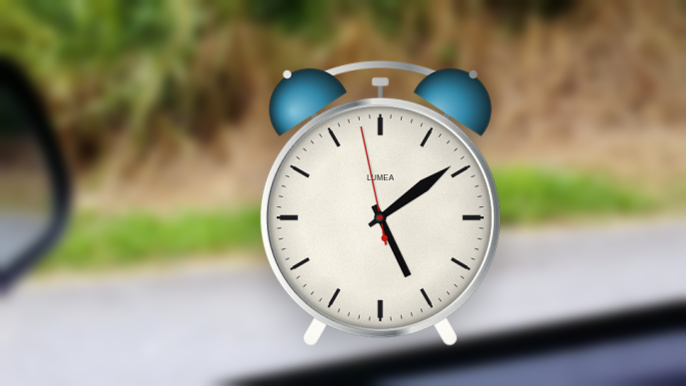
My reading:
**5:08:58**
